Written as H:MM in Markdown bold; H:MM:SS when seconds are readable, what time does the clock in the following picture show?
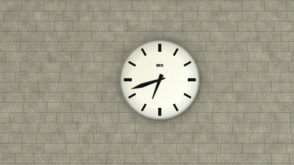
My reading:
**6:42**
